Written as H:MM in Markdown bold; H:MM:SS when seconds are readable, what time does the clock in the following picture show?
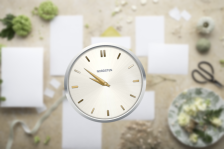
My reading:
**9:52**
